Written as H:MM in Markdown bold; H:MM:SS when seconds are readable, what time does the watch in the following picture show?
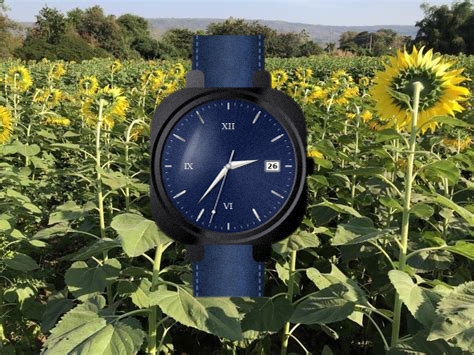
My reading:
**2:36:33**
